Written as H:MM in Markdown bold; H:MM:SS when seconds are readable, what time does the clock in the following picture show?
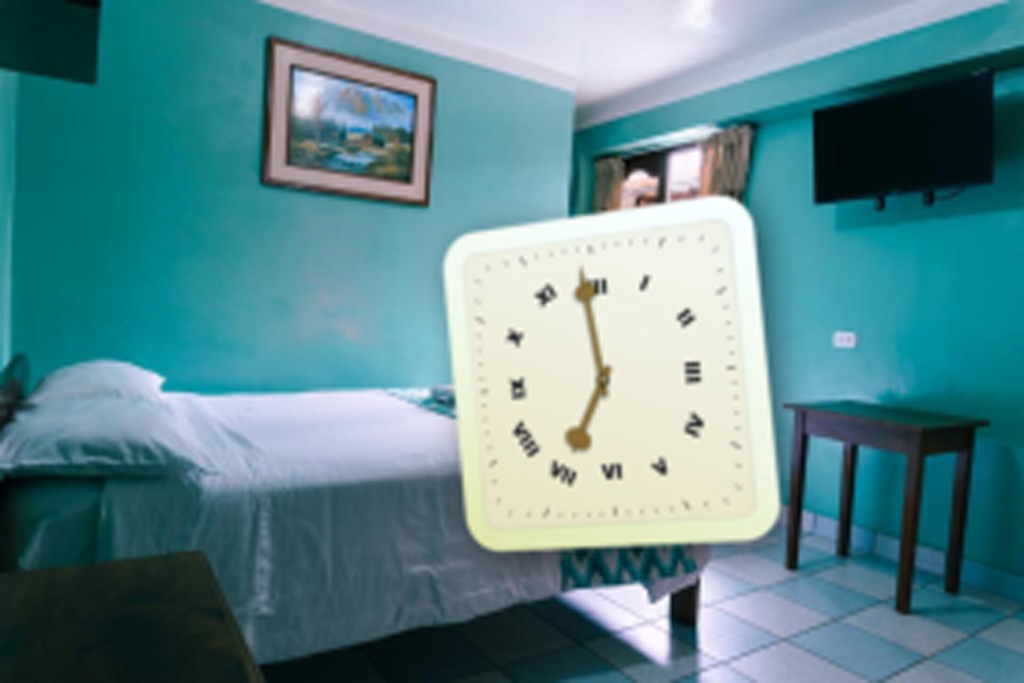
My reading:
**6:59**
